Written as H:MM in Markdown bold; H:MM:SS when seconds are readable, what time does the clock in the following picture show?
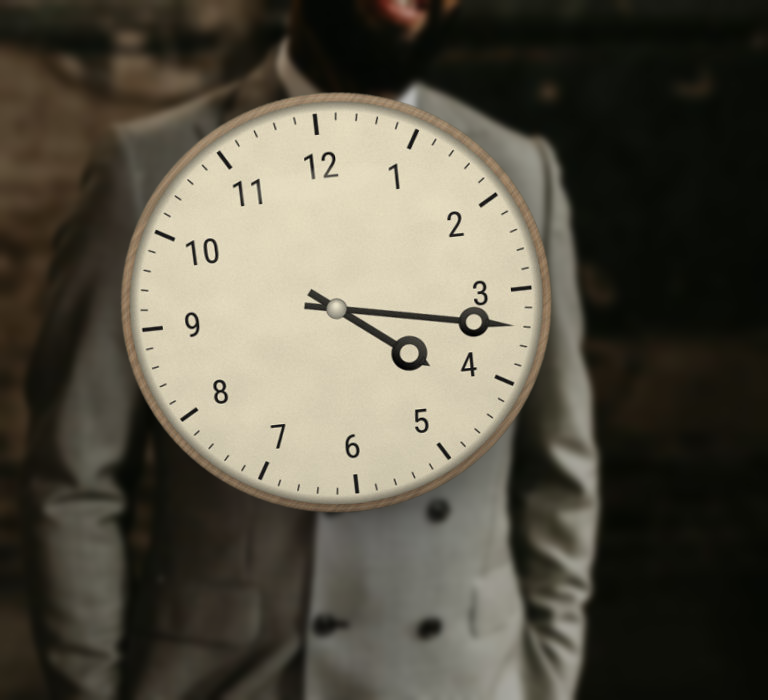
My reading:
**4:17**
